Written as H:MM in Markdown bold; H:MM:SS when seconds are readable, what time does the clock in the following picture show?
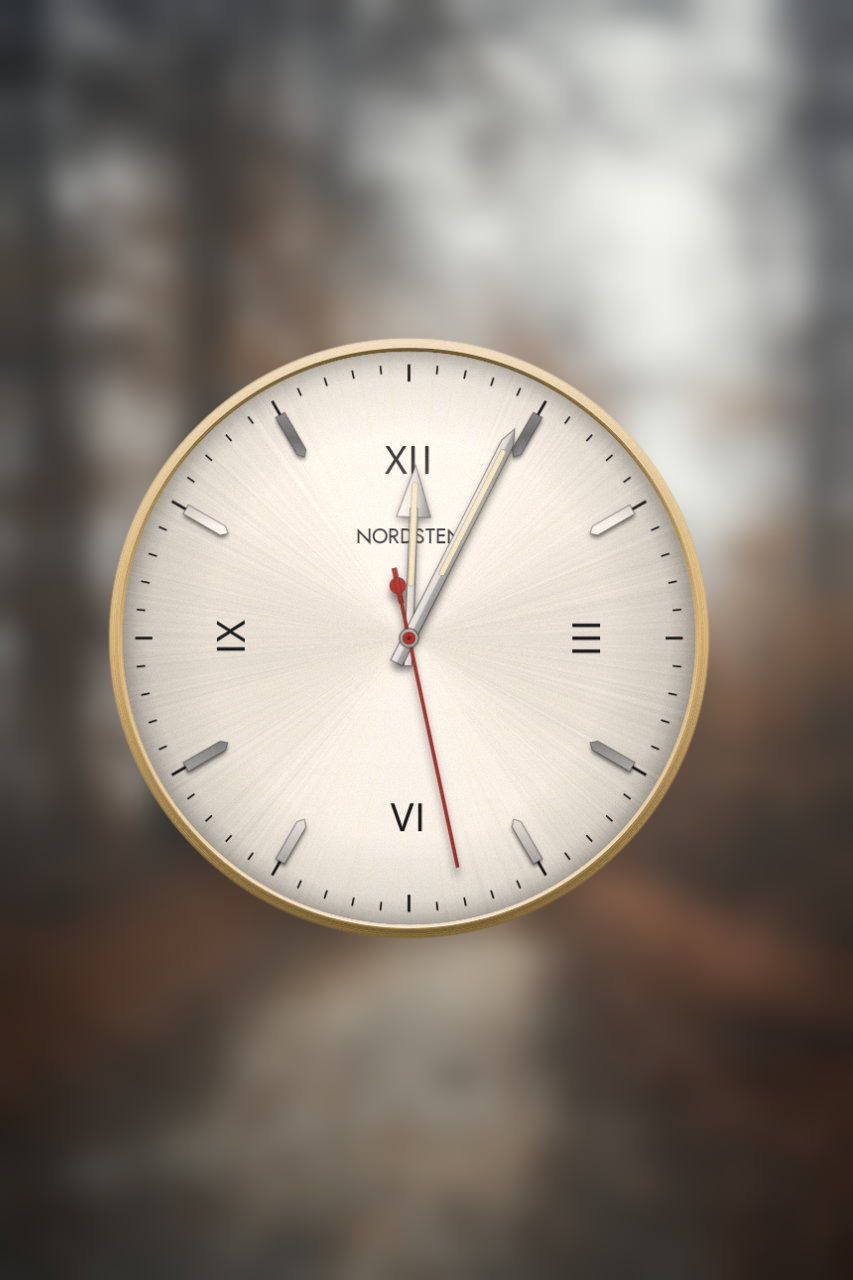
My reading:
**12:04:28**
